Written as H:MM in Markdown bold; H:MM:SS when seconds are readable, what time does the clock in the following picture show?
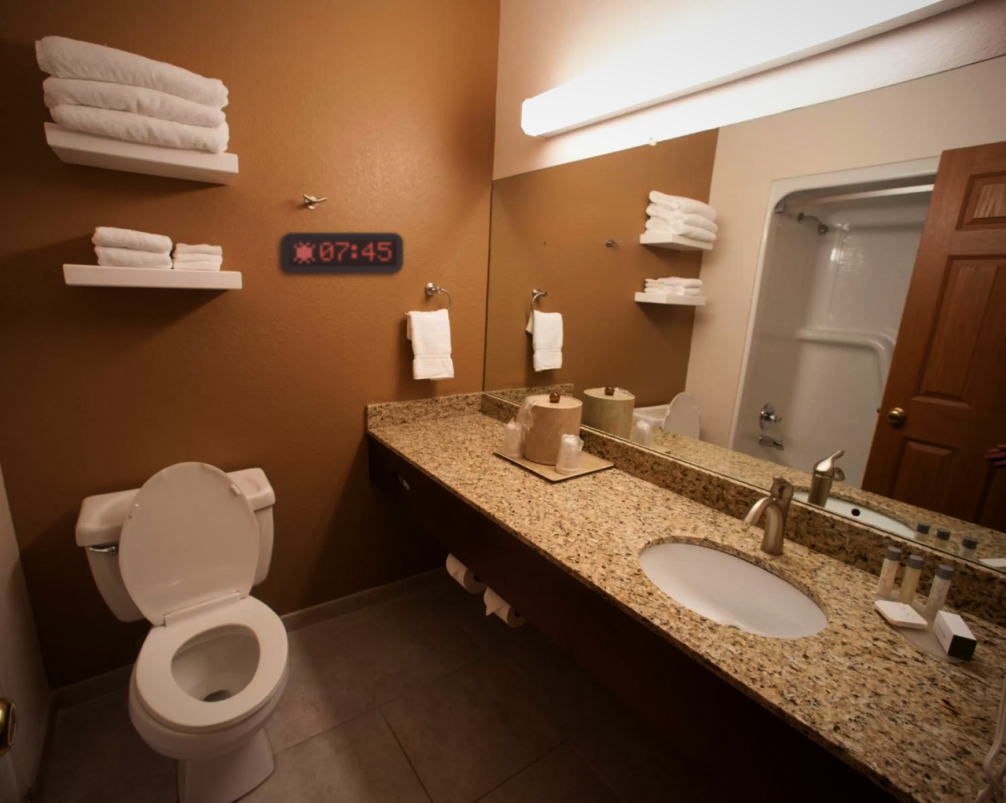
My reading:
**7:45**
